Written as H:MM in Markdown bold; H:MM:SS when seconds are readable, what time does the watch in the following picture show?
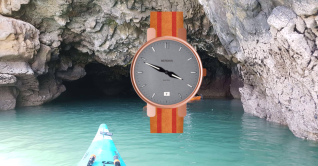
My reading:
**3:49**
